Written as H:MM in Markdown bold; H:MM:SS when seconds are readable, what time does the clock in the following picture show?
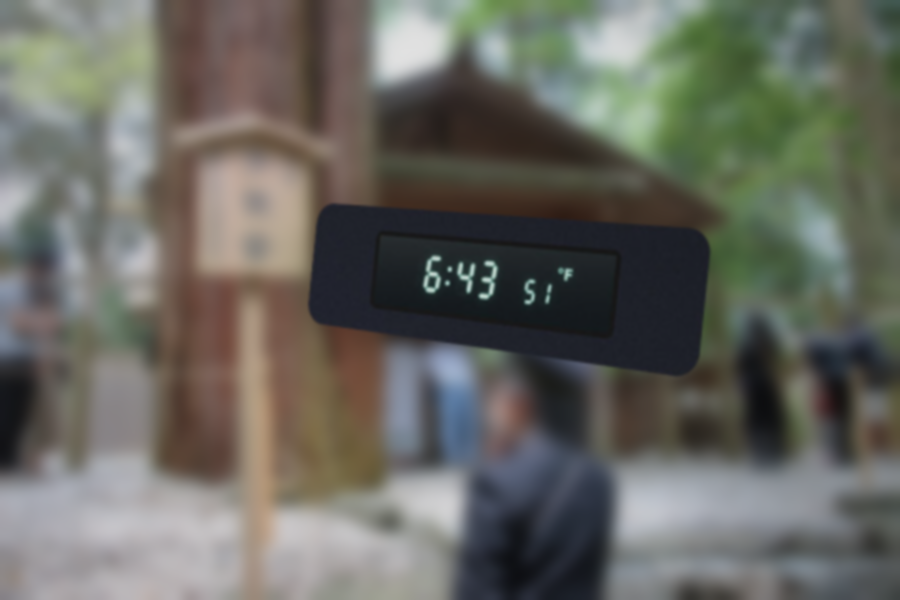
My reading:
**6:43**
